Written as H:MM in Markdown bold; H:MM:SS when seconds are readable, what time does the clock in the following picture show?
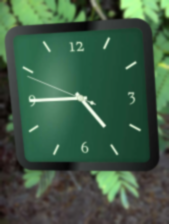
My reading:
**4:44:49**
